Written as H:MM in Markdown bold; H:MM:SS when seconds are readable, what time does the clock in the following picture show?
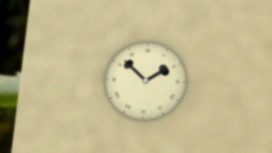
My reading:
**1:52**
